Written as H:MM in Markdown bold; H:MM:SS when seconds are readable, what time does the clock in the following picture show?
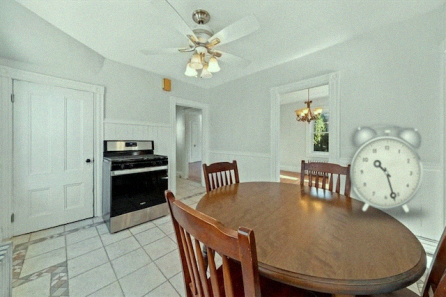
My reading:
**10:27**
